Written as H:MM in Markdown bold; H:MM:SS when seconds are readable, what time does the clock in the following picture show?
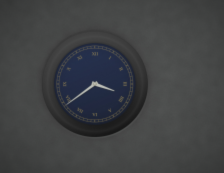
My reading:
**3:39**
